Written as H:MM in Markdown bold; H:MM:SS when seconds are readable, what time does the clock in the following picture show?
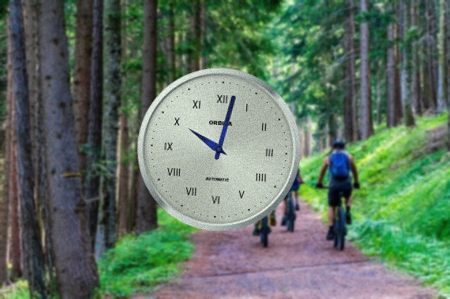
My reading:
**10:02**
